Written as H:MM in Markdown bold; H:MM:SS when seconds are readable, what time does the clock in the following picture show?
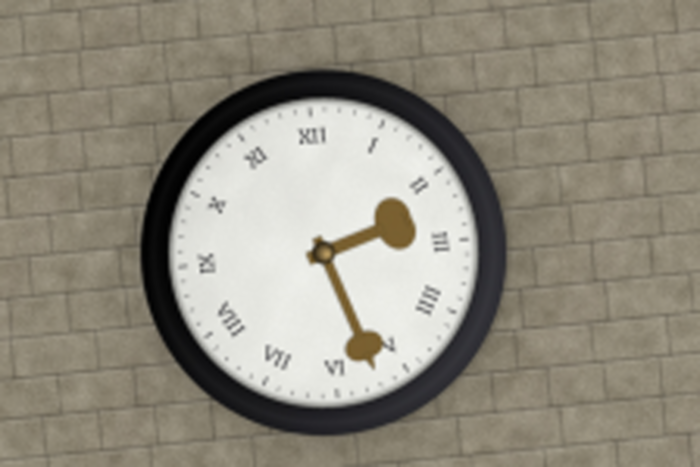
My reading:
**2:27**
